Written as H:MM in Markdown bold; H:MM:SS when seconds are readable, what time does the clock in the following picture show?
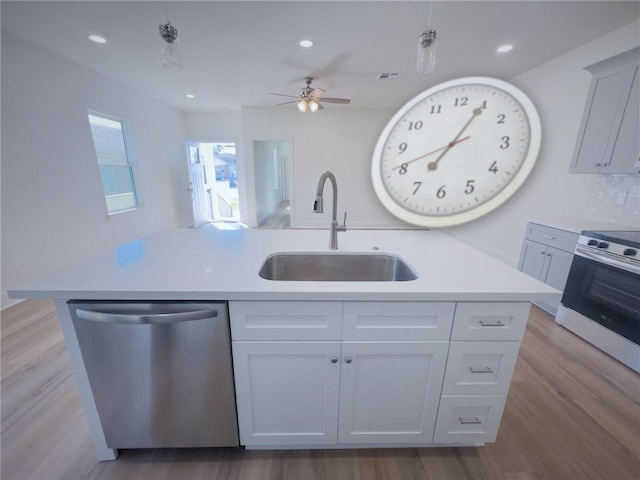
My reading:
**7:04:41**
